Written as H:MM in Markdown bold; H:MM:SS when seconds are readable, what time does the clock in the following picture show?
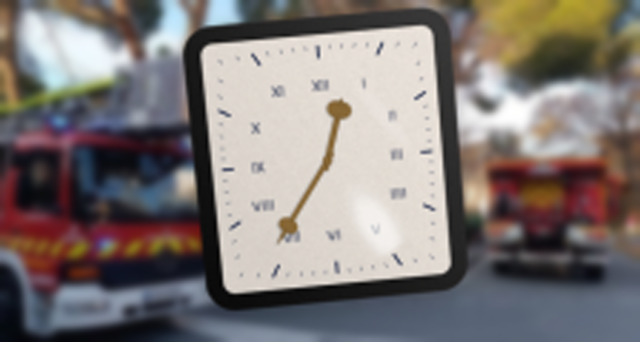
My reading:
**12:36**
